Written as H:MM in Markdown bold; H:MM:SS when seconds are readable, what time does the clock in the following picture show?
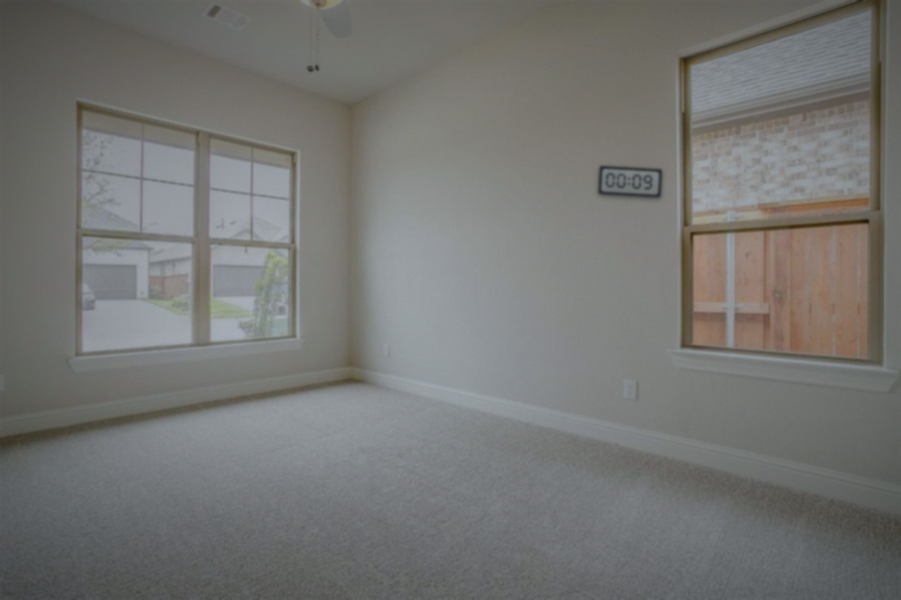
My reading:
**0:09**
